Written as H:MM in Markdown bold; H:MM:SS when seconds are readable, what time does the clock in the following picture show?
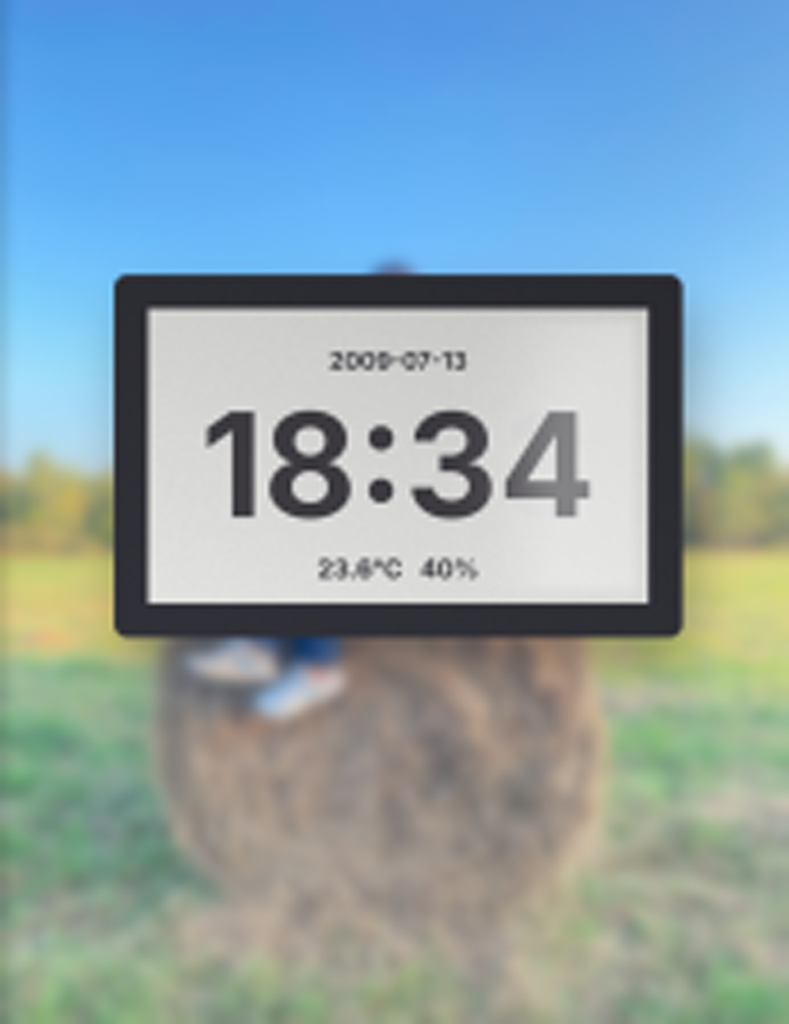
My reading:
**18:34**
